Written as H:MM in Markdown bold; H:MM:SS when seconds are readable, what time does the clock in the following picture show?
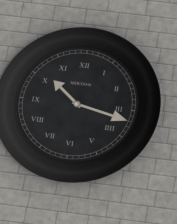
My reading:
**10:17**
